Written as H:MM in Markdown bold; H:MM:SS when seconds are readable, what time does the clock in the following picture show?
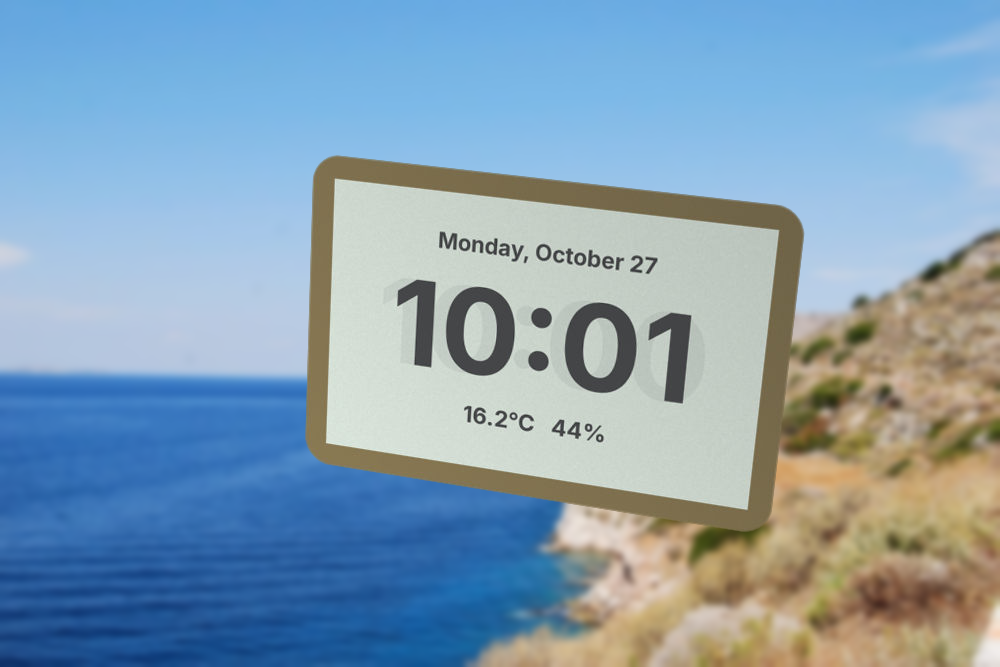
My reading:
**10:01**
